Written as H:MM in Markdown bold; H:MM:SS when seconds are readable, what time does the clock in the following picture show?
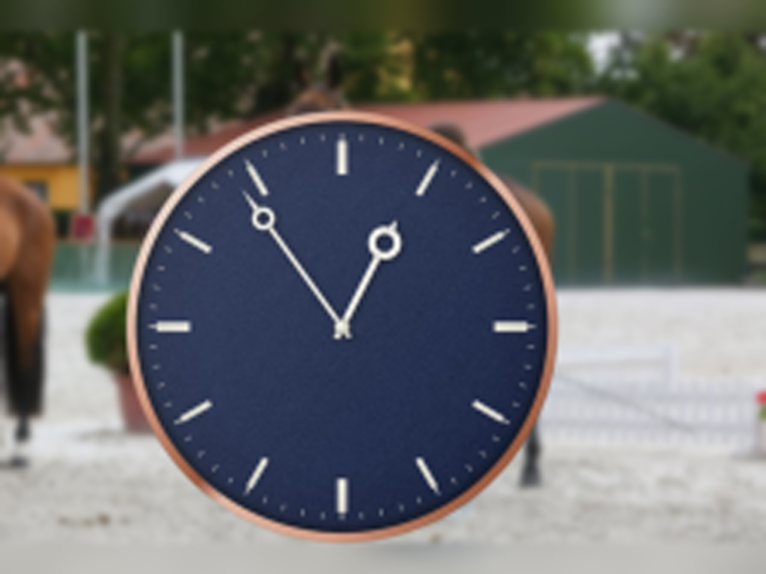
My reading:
**12:54**
